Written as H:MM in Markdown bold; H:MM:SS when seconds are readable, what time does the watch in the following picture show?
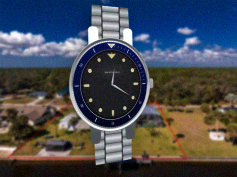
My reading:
**12:20**
